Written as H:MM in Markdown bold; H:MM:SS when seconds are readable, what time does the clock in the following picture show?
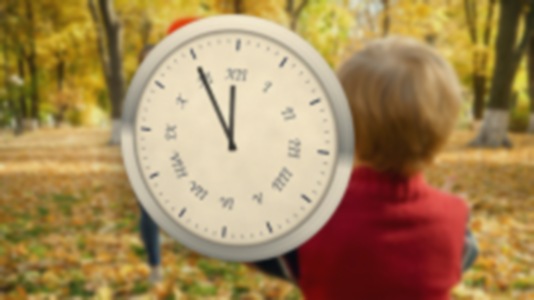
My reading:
**11:55**
